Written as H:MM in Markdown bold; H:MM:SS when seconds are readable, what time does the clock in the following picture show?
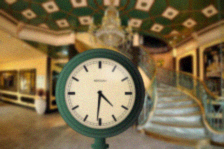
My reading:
**4:31**
